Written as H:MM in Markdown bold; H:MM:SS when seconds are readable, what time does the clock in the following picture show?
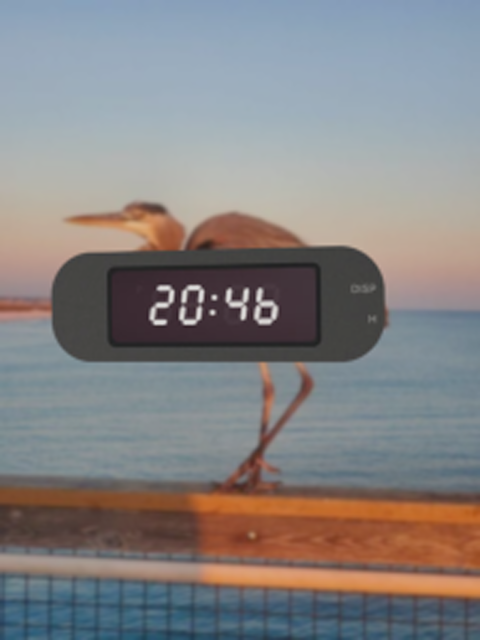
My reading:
**20:46**
